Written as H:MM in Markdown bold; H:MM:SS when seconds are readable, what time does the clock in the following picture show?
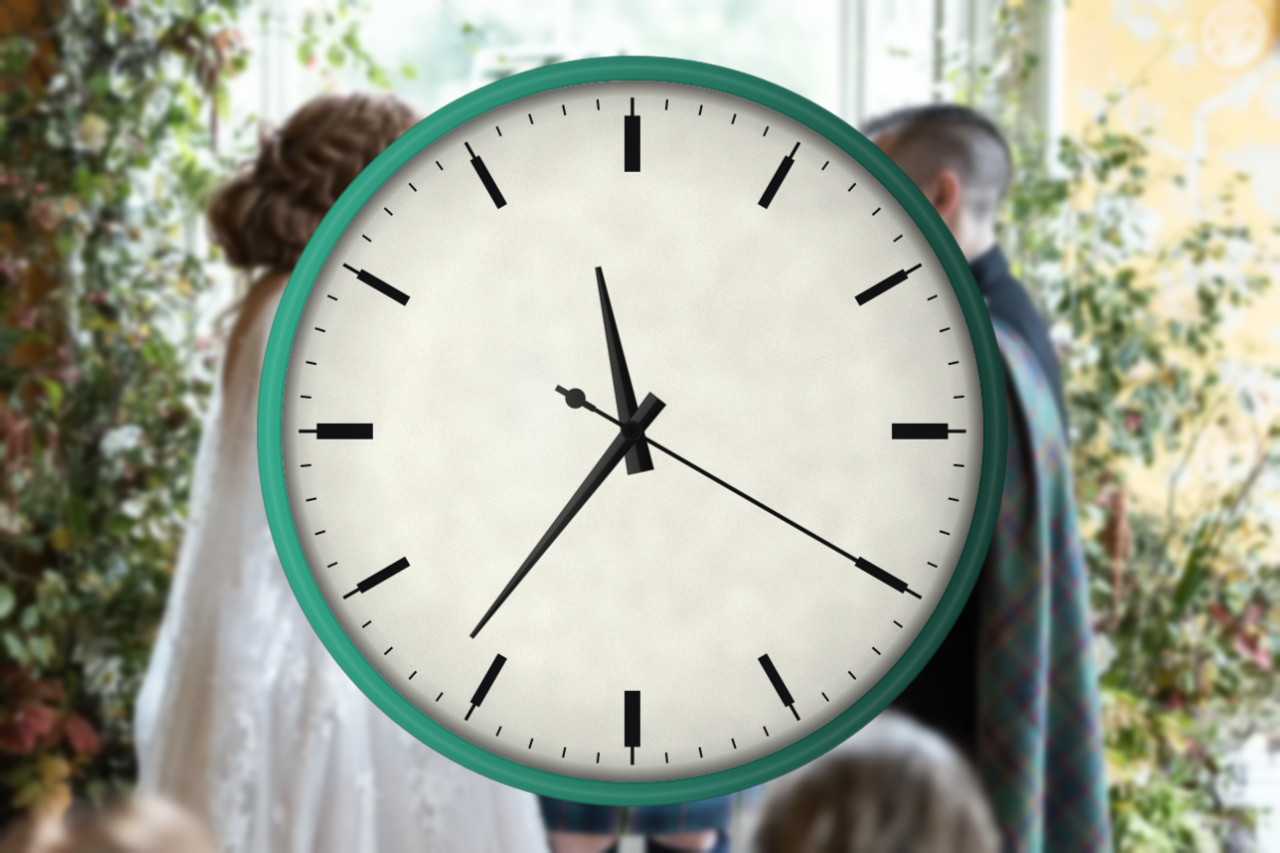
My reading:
**11:36:20**
